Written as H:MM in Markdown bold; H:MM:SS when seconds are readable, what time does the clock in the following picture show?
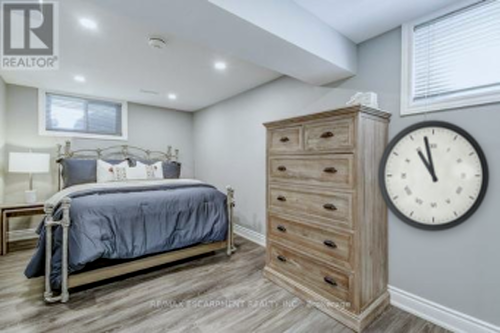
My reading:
**10:58**
